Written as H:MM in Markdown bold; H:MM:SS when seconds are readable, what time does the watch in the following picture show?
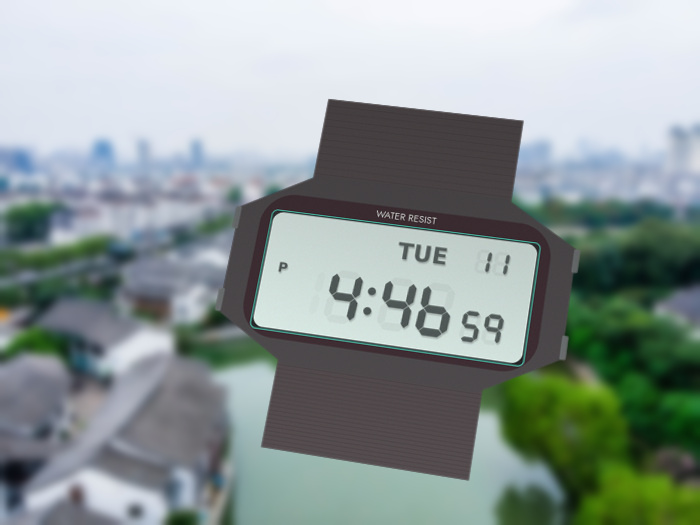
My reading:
**4:46:59**
